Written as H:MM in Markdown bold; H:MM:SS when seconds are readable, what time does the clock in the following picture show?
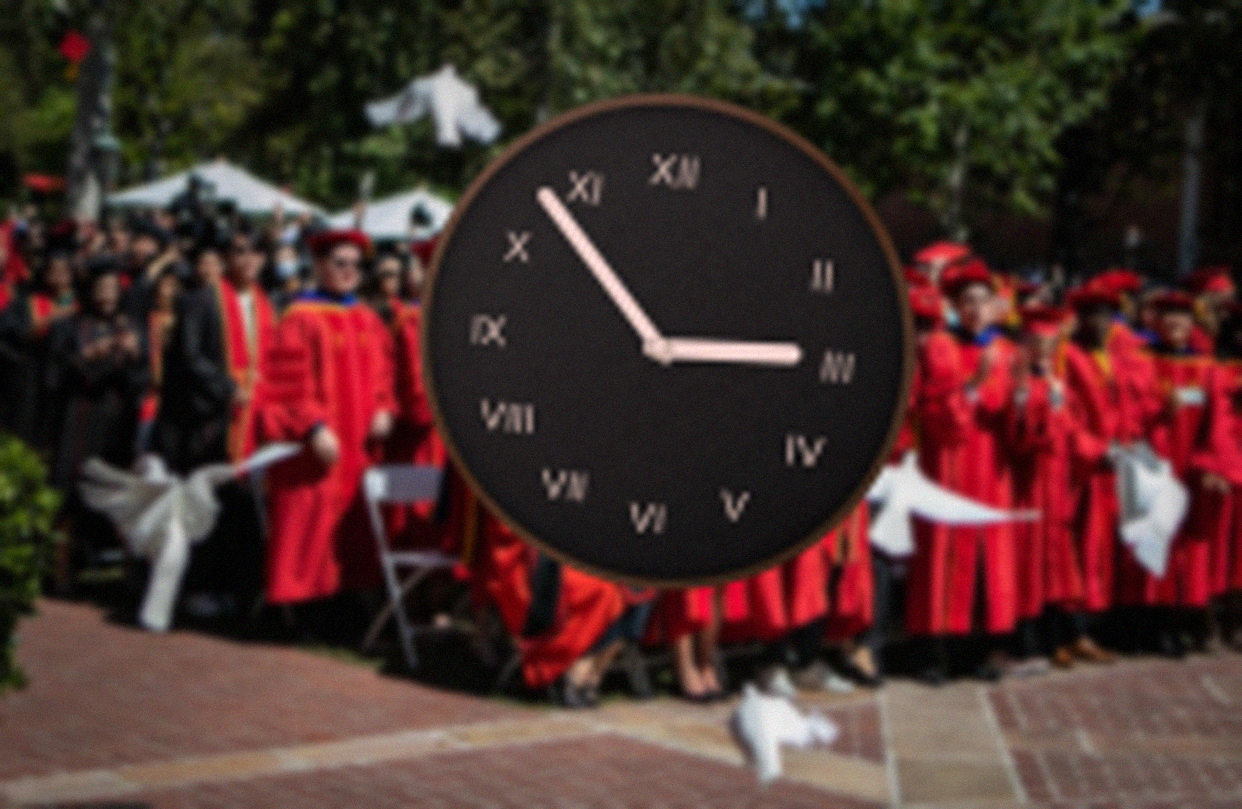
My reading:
**2:53**
